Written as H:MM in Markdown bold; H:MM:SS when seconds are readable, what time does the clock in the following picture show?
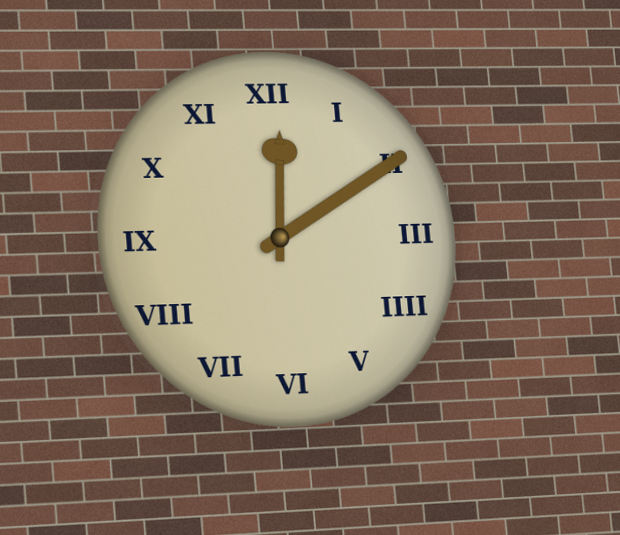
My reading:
**12:10**
